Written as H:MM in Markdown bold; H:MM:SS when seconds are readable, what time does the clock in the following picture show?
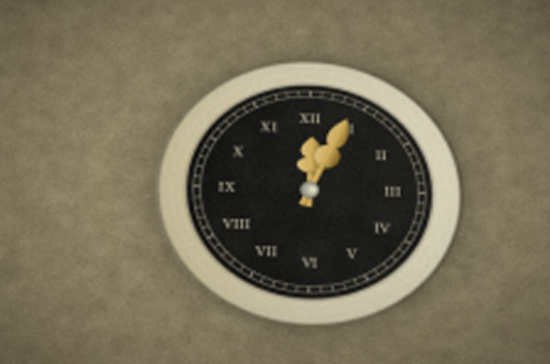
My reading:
**12:04**
